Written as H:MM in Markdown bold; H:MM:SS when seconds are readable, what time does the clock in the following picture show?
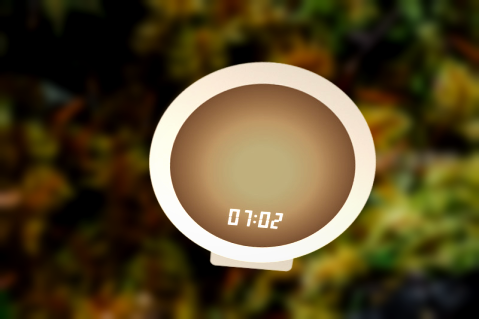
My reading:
**7:02**
